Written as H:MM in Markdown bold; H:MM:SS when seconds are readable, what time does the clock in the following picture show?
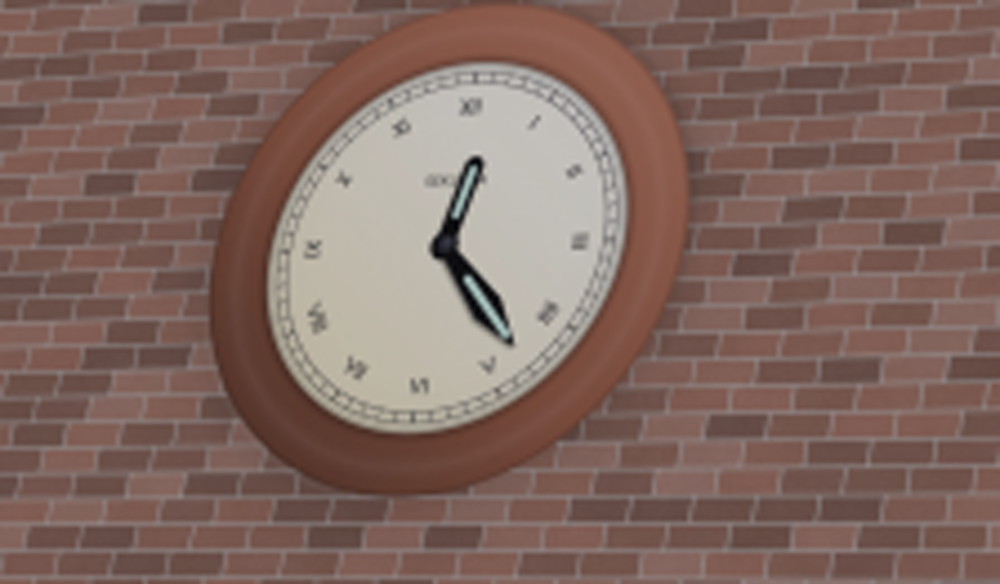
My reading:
**12:23**
